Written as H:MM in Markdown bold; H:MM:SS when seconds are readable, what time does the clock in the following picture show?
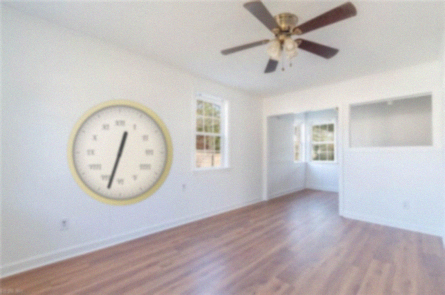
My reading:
**12:33**
